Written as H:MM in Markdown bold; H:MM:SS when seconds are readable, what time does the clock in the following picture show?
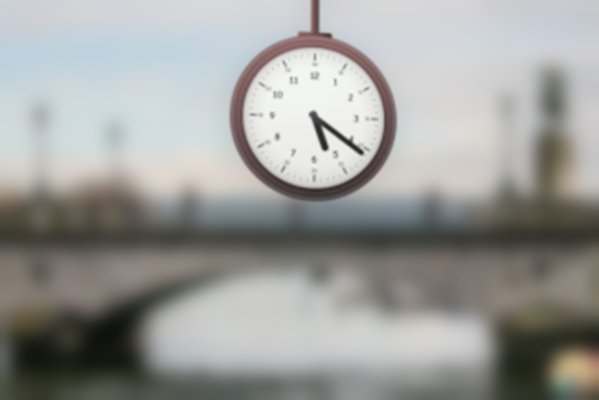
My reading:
**5:21**
